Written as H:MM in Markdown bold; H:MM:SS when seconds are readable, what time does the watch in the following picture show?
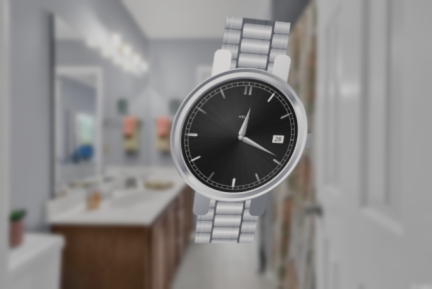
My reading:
**12:19**
